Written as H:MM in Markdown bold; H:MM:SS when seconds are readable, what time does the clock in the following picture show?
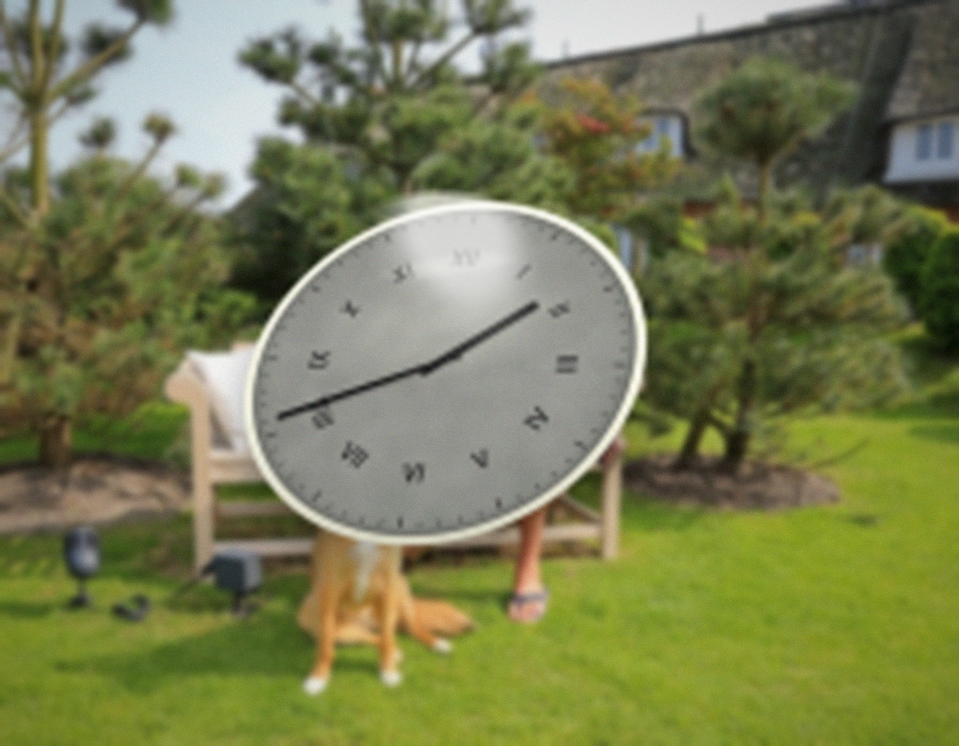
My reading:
**1:41**
